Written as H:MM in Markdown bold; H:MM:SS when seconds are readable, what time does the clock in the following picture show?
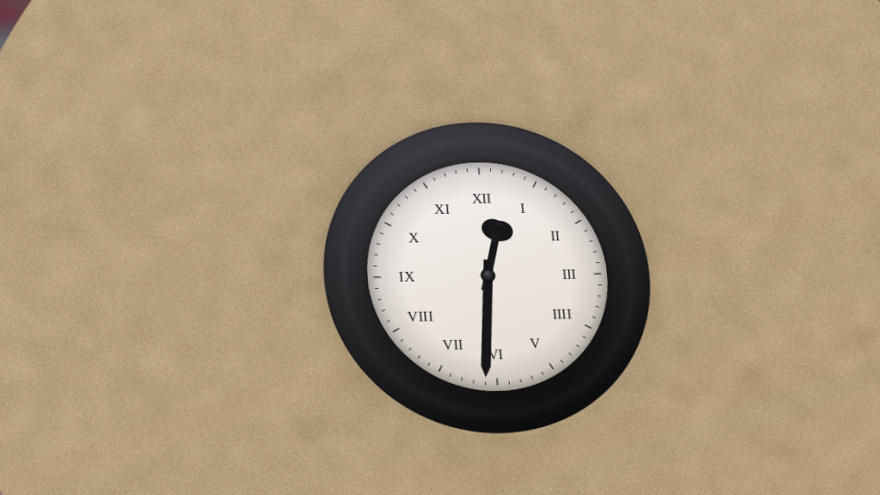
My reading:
**12:31**
